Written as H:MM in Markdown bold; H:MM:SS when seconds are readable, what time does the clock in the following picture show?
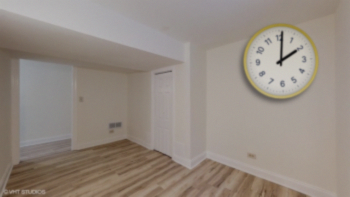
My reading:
**2:01**
